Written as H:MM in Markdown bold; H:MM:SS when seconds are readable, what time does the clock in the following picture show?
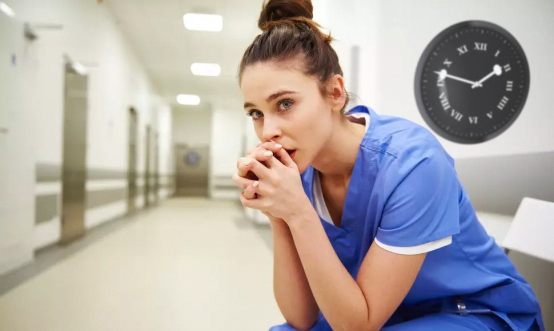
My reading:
**1:47**
